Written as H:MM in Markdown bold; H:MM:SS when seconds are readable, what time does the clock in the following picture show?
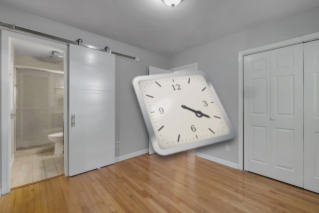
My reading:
**4:21**
